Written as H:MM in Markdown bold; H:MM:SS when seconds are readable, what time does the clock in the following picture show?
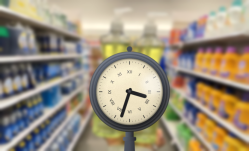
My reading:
**3:33**
